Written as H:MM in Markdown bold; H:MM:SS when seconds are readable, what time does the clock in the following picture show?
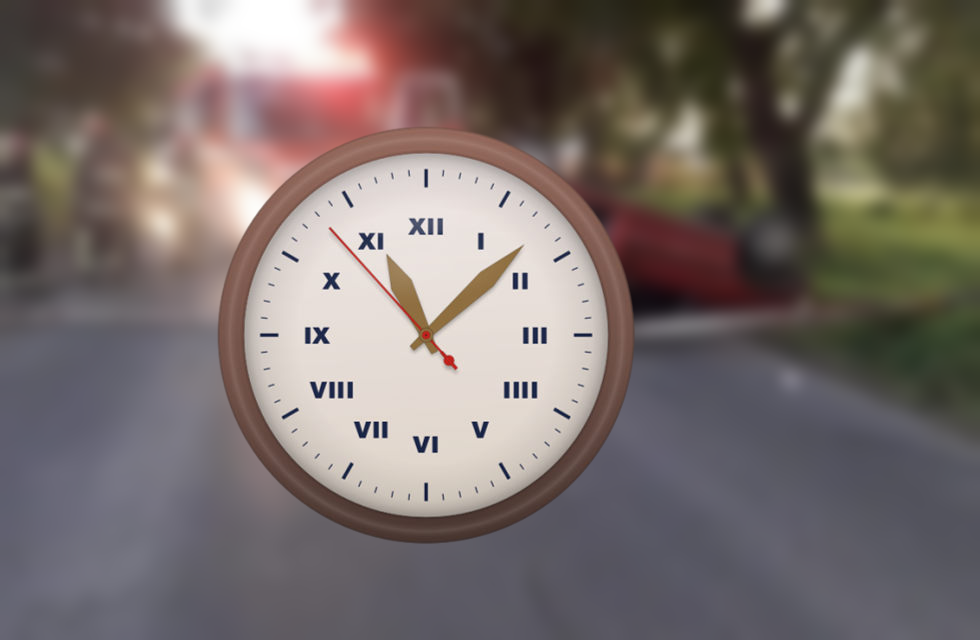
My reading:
**11:07:53**
